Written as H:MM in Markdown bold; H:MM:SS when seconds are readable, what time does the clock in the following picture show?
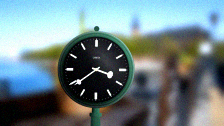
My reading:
**3:39**
